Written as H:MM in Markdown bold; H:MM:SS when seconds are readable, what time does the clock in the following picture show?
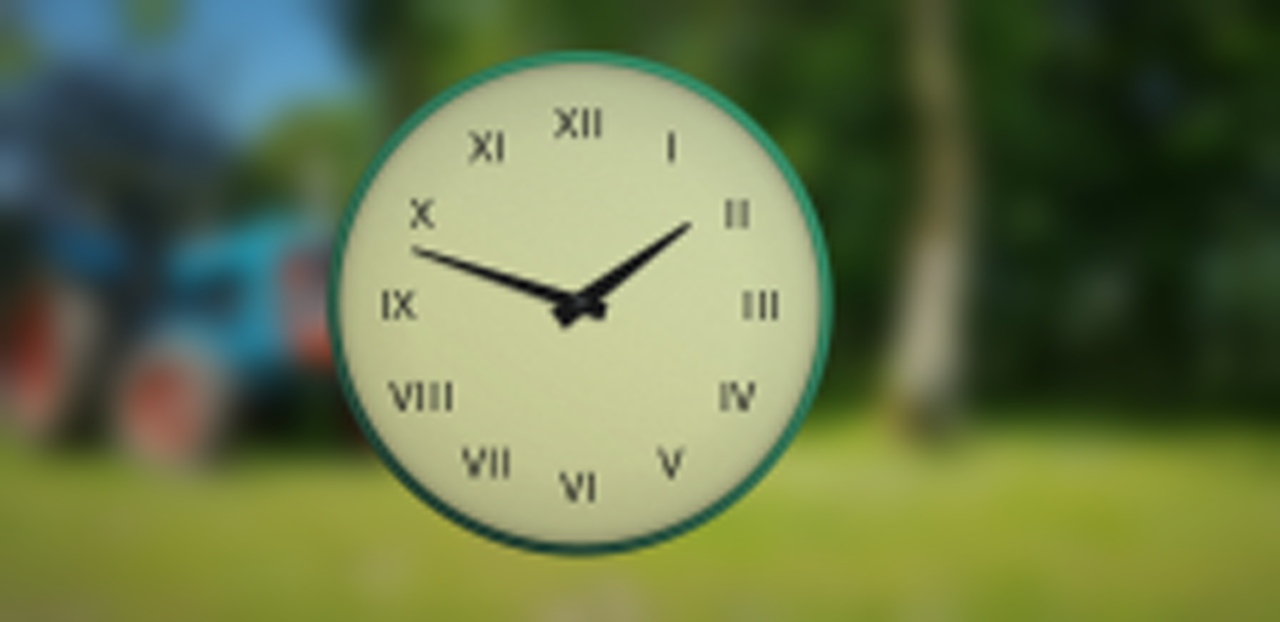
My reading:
**1:48**
